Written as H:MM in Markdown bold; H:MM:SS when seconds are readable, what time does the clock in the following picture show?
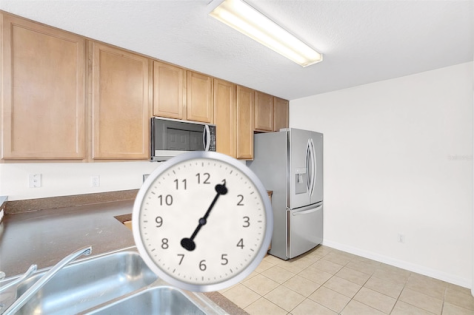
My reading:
**7:05**
